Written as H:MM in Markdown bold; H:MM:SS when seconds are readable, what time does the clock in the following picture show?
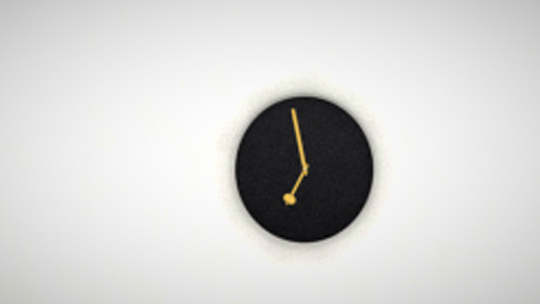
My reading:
**6:58**
